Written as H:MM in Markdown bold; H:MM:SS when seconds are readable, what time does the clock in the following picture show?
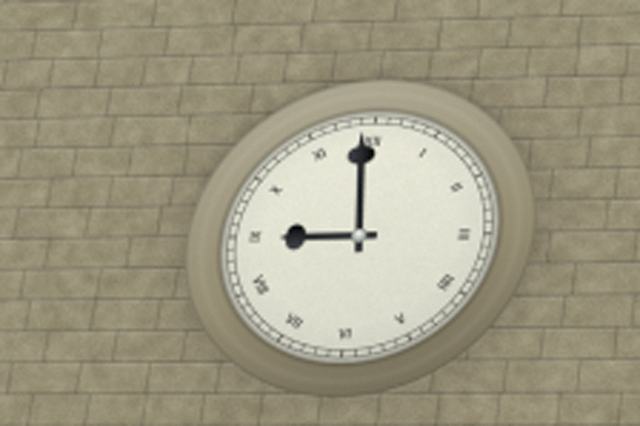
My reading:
**8:59**
